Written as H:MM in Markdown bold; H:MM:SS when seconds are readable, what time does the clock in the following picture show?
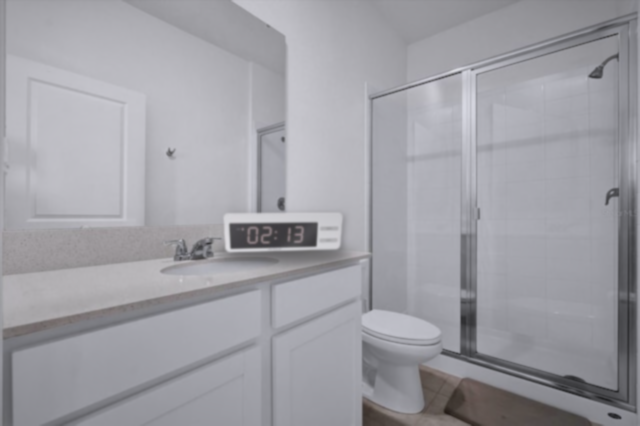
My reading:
**2:13**
